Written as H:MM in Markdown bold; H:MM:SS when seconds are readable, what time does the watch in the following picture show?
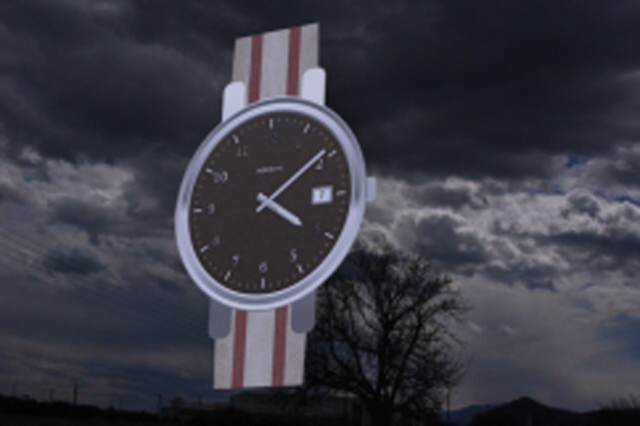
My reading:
**4:09**
